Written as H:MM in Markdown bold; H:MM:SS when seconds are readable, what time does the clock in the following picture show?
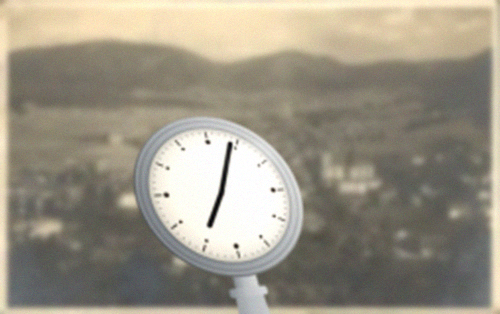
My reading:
**7:04**
